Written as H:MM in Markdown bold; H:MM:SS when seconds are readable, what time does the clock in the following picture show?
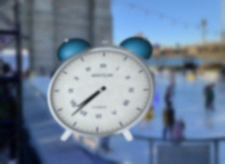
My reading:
**7:37**
